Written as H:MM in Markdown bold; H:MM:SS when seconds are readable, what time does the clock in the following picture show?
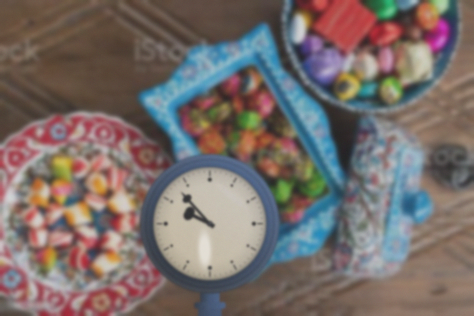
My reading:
**9:53**
